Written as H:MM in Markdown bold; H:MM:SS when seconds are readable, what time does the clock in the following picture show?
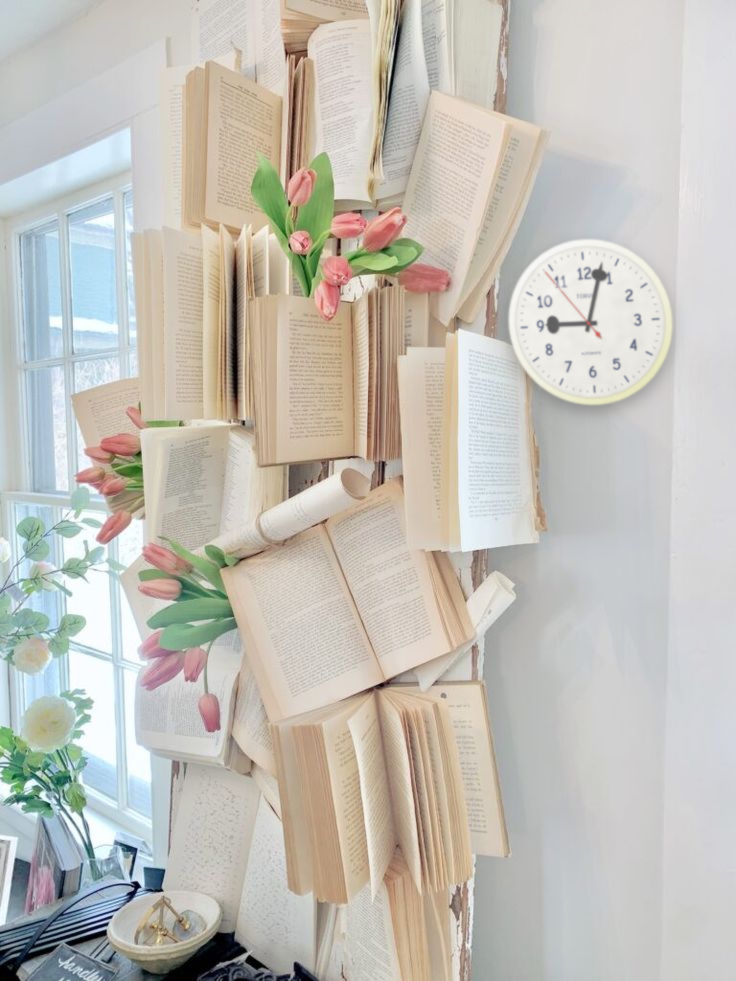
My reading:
**9:02:54**
